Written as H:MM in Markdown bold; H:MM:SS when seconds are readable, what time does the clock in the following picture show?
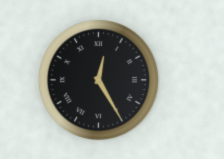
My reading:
**12:25**
